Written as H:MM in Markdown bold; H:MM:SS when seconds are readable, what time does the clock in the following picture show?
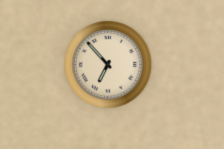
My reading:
**6:53**
